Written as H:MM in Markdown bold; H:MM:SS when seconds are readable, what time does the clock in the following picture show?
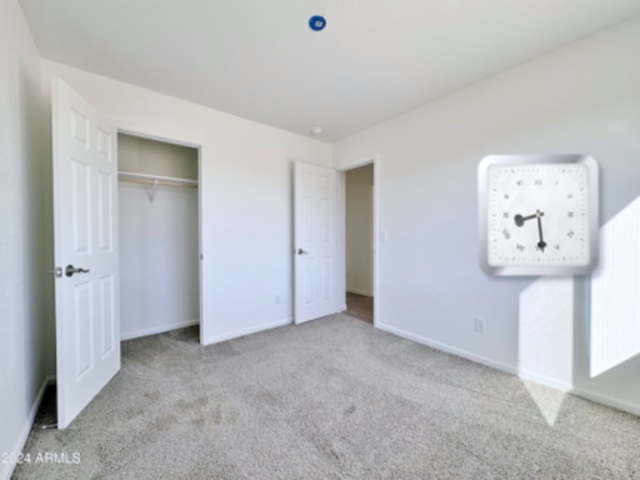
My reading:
**8:29**
